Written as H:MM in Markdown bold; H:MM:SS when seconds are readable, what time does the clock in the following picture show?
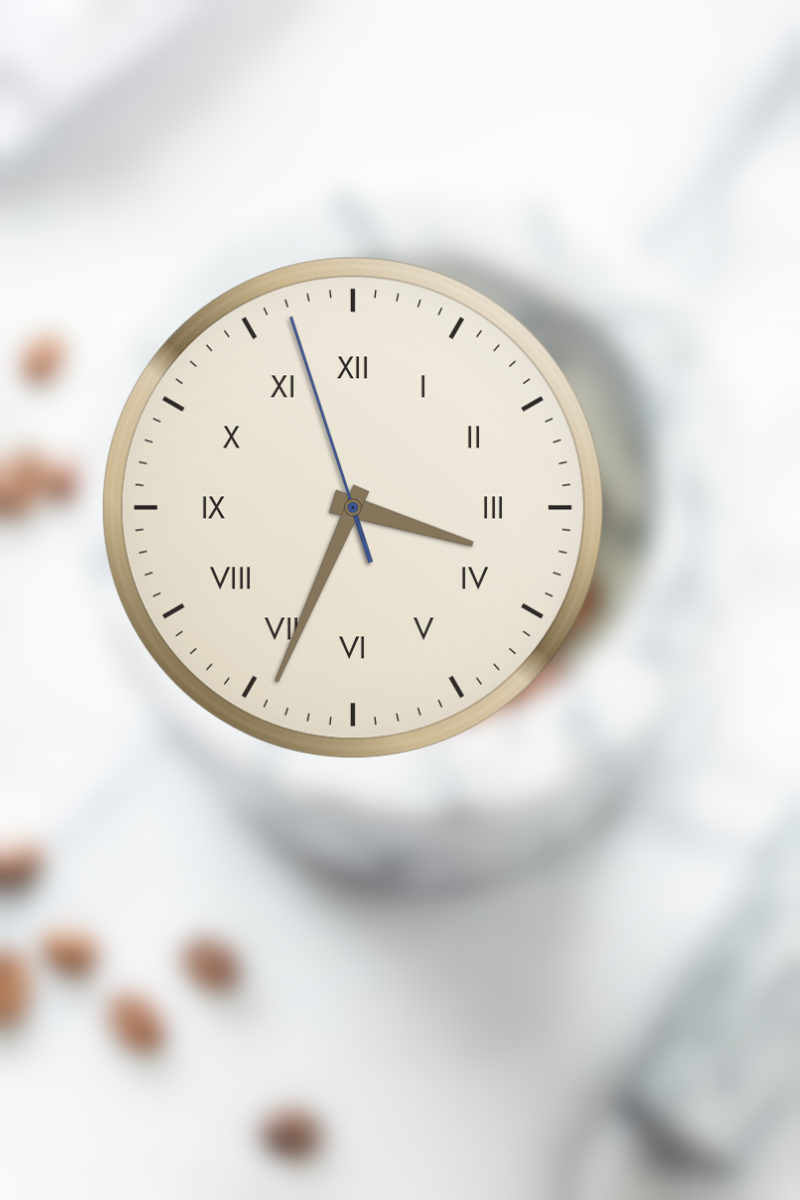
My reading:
**3:33:57**
